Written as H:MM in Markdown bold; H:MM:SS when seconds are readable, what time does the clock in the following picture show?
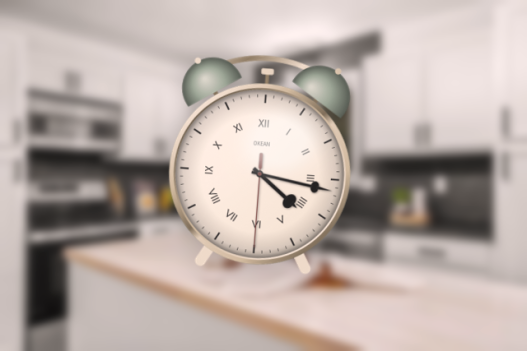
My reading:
**4:16:30**
